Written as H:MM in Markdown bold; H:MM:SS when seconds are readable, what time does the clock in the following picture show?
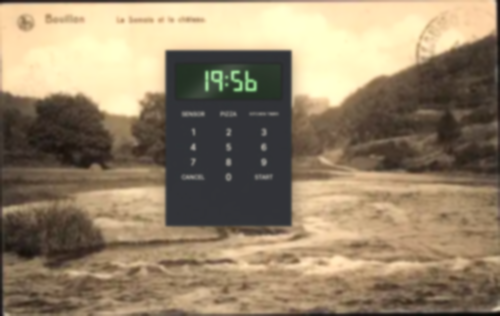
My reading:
**19:56**
